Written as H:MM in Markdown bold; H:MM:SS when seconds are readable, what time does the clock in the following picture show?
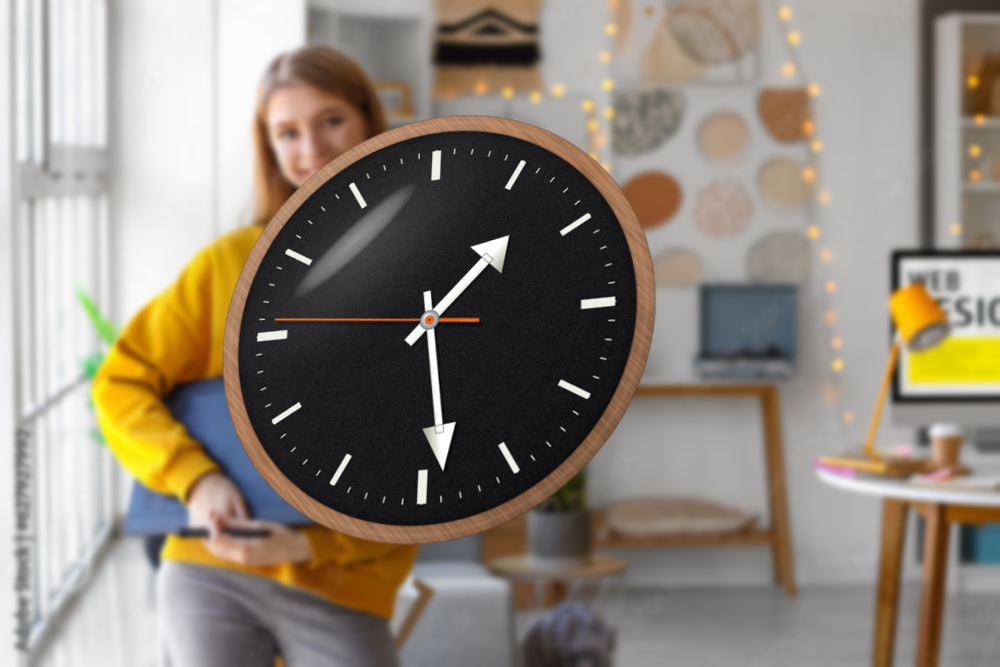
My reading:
**1:28:46**
